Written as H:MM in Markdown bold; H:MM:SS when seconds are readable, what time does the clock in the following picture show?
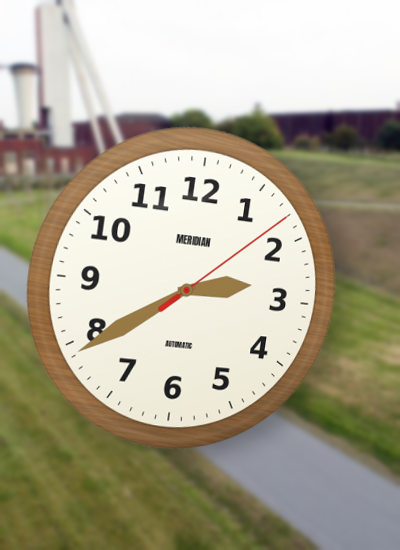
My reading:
**2:39:08**
